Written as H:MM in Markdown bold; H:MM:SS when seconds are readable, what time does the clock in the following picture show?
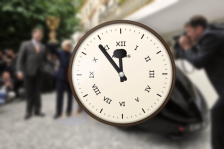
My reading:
**11:54**
